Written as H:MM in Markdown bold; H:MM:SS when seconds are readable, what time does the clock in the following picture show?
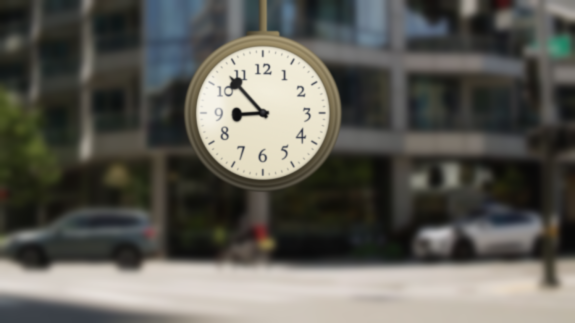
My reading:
**8:53**
